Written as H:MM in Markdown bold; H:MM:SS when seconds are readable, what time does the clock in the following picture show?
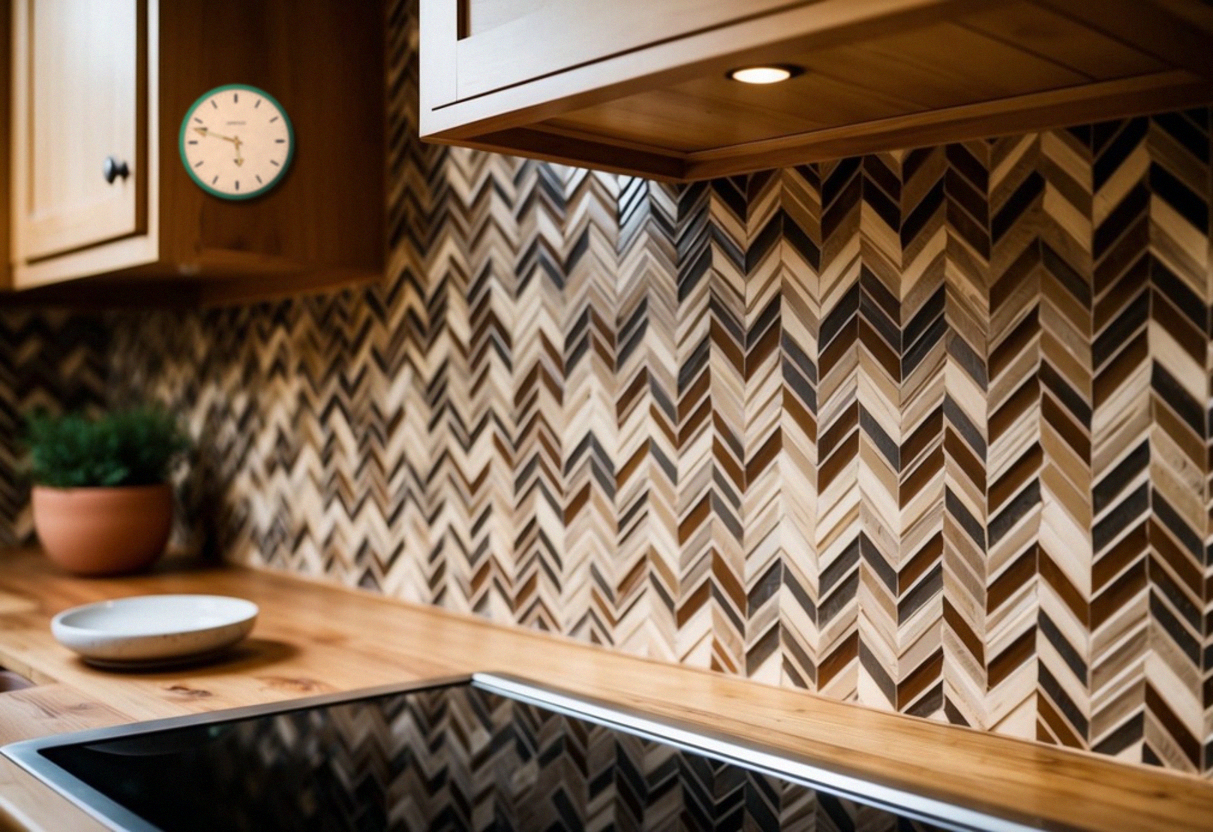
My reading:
**5:48**
